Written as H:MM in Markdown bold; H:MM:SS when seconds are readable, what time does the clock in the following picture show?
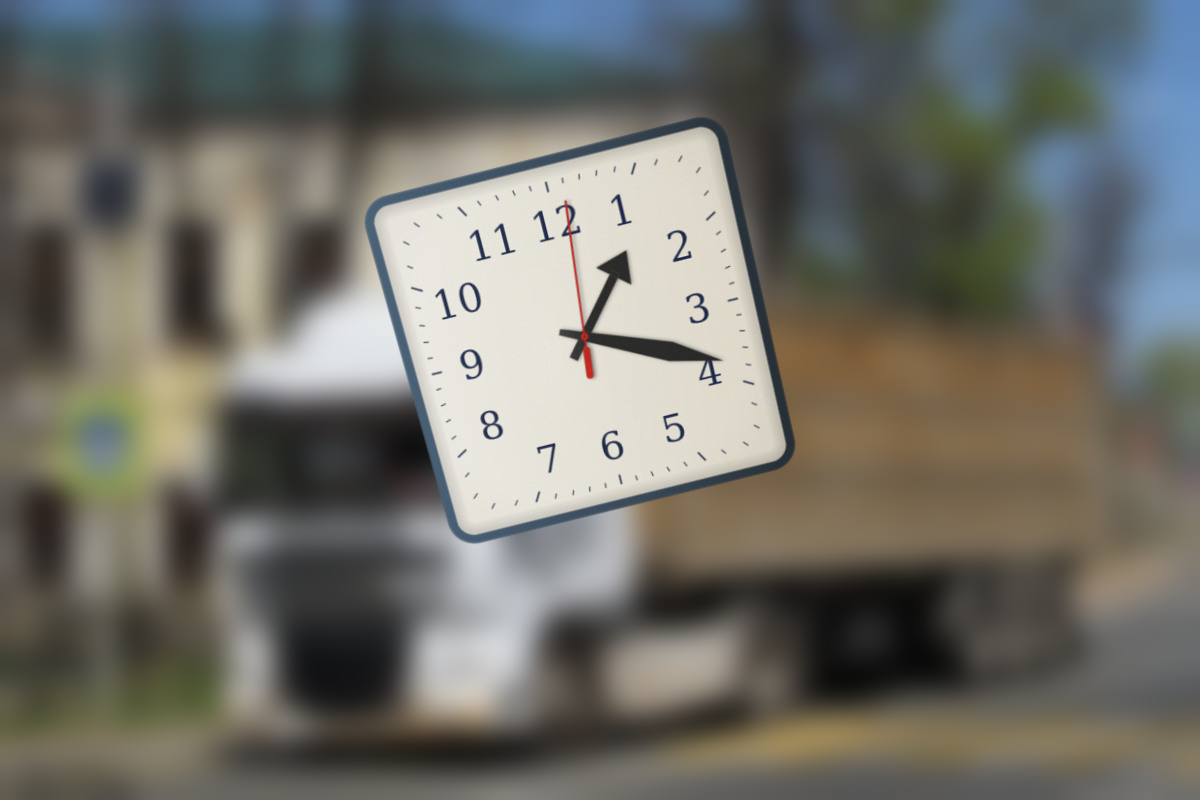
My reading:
**1:19:01**
